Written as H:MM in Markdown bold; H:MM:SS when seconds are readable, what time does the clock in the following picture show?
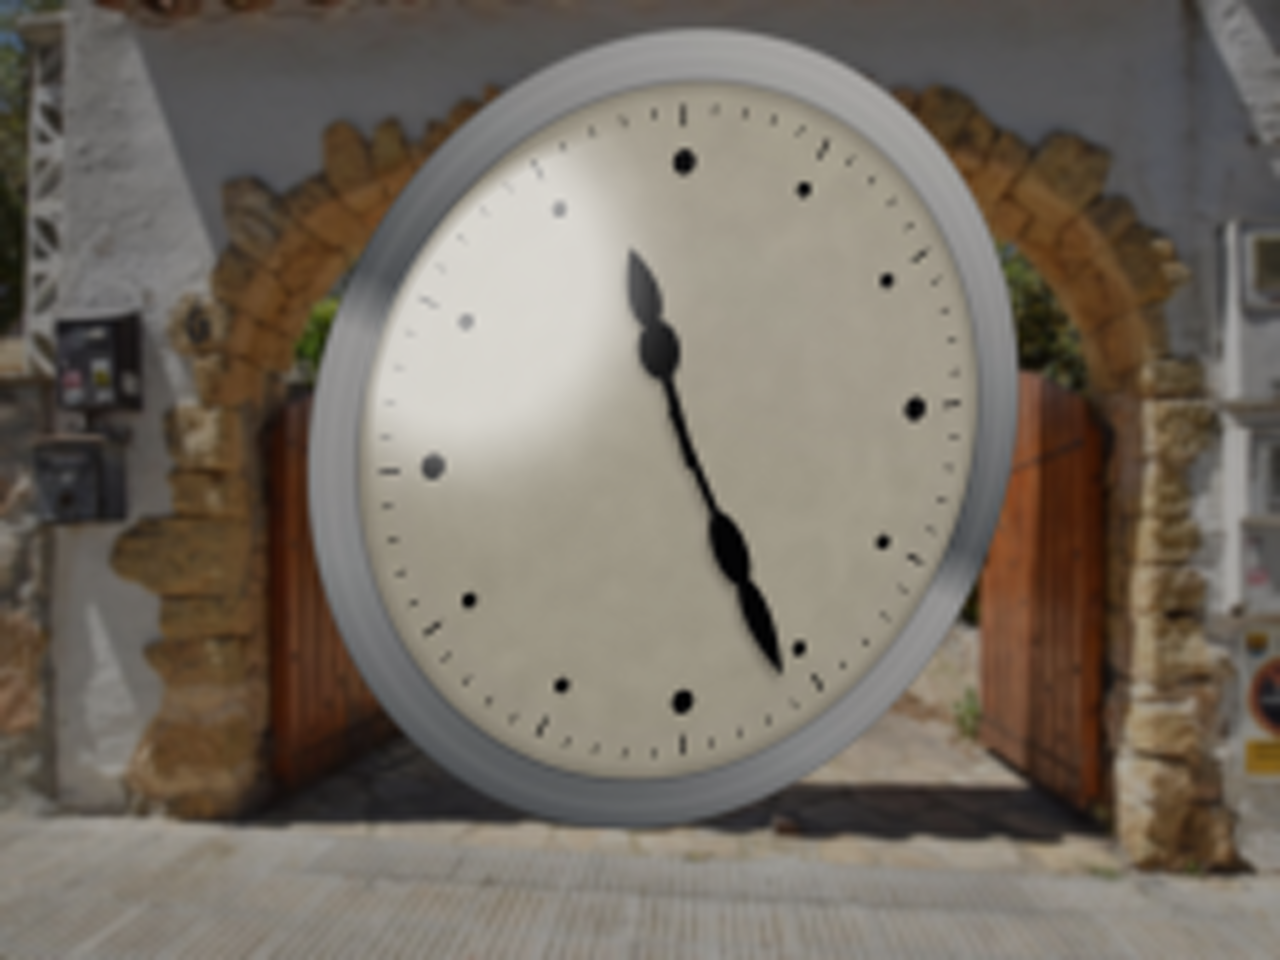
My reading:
**11:26**
